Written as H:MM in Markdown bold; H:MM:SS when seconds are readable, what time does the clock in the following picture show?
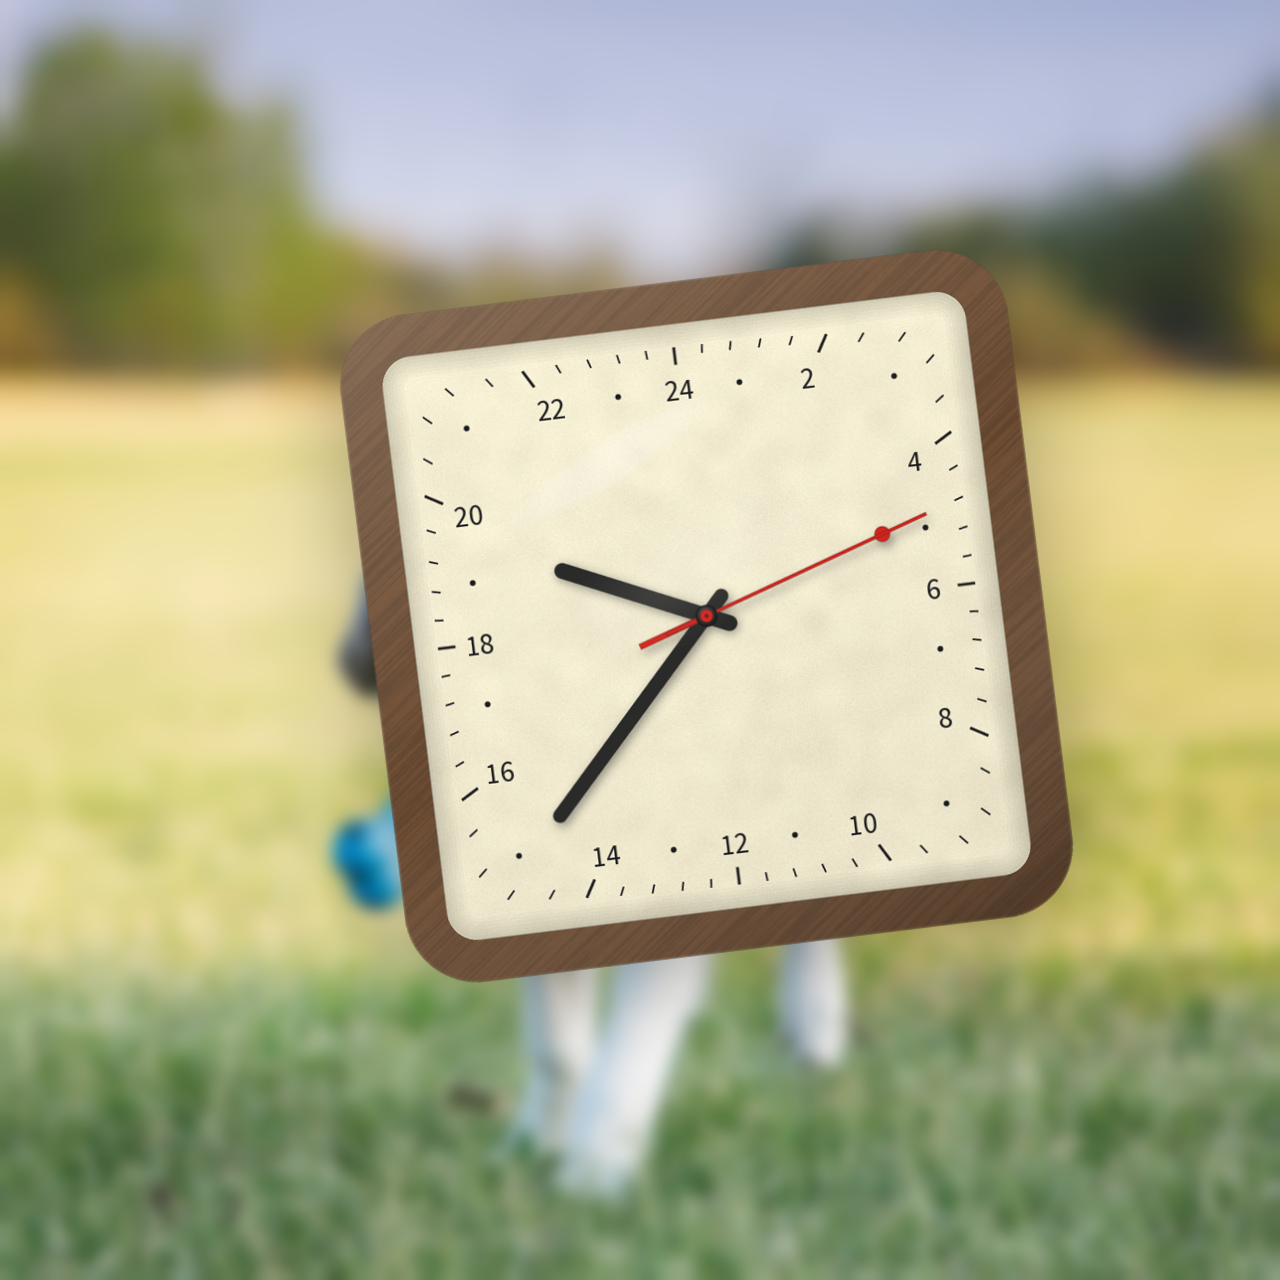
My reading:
**19:37:12**
